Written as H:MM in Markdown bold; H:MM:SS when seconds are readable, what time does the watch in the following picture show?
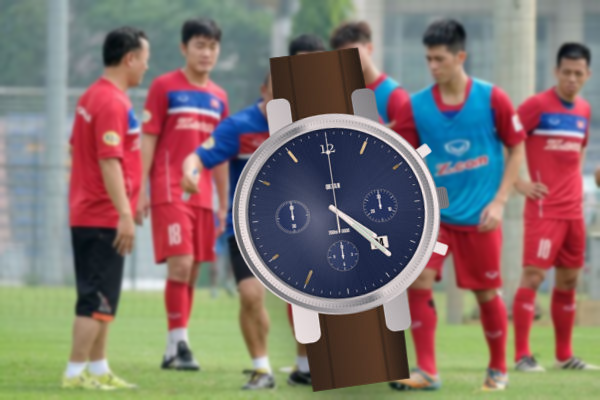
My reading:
**4:23**
